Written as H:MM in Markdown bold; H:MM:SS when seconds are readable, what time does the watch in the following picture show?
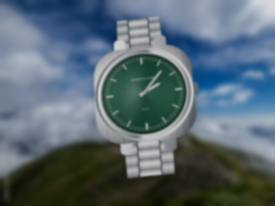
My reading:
**2:07**
